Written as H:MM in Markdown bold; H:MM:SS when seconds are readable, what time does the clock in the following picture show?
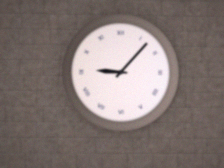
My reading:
**9:07**
